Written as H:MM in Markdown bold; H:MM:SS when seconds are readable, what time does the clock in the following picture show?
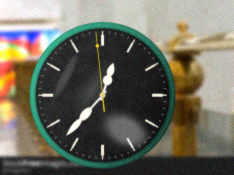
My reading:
**12:36:59**
